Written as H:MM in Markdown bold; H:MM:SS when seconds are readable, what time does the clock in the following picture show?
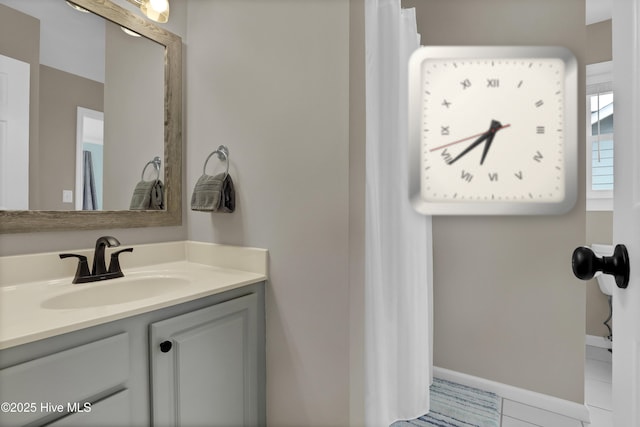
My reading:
**6:38:42**
